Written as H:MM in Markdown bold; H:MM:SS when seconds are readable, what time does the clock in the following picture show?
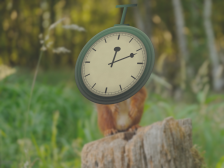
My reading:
**12:11**
